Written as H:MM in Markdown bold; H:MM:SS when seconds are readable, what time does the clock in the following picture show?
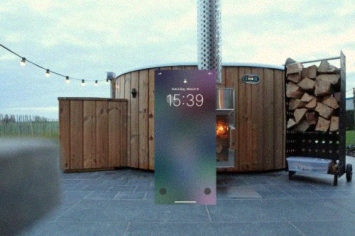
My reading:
**15:39**
